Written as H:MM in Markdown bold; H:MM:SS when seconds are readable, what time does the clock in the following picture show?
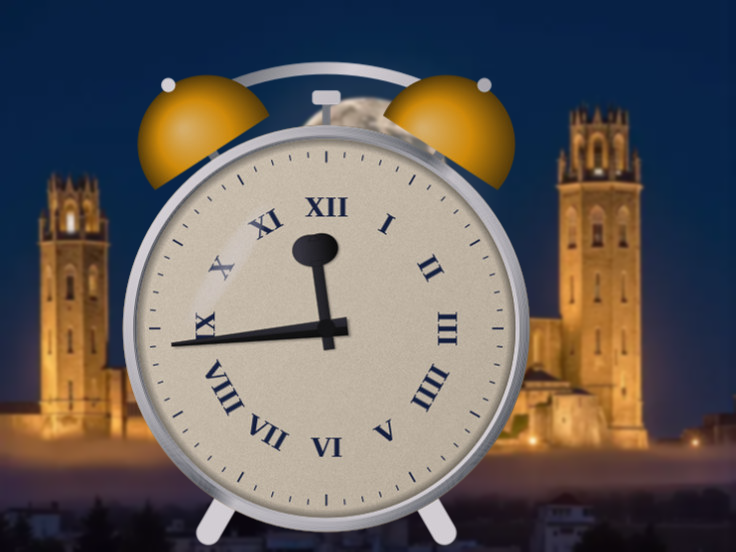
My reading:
**11:44**
